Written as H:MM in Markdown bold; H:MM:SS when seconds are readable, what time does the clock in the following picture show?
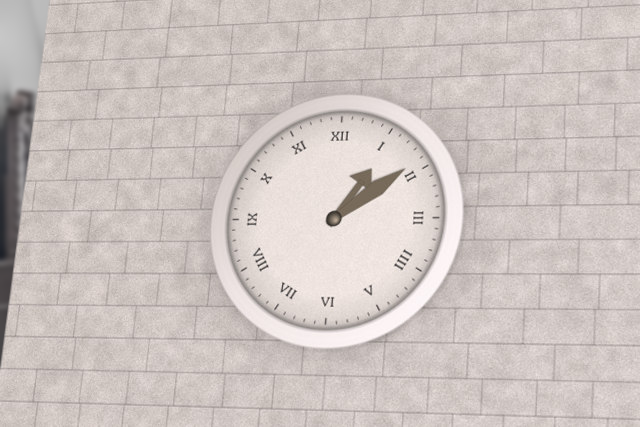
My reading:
**1:09**
